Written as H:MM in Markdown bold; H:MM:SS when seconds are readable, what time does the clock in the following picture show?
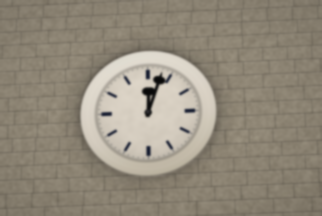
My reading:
**12:03**
